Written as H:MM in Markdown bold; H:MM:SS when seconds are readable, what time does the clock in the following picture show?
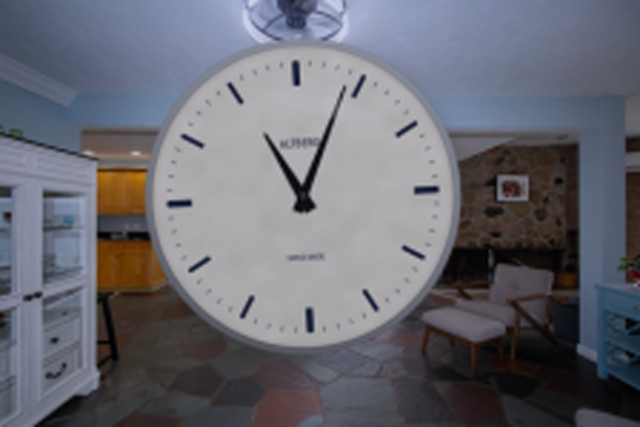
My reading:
**11:04**
